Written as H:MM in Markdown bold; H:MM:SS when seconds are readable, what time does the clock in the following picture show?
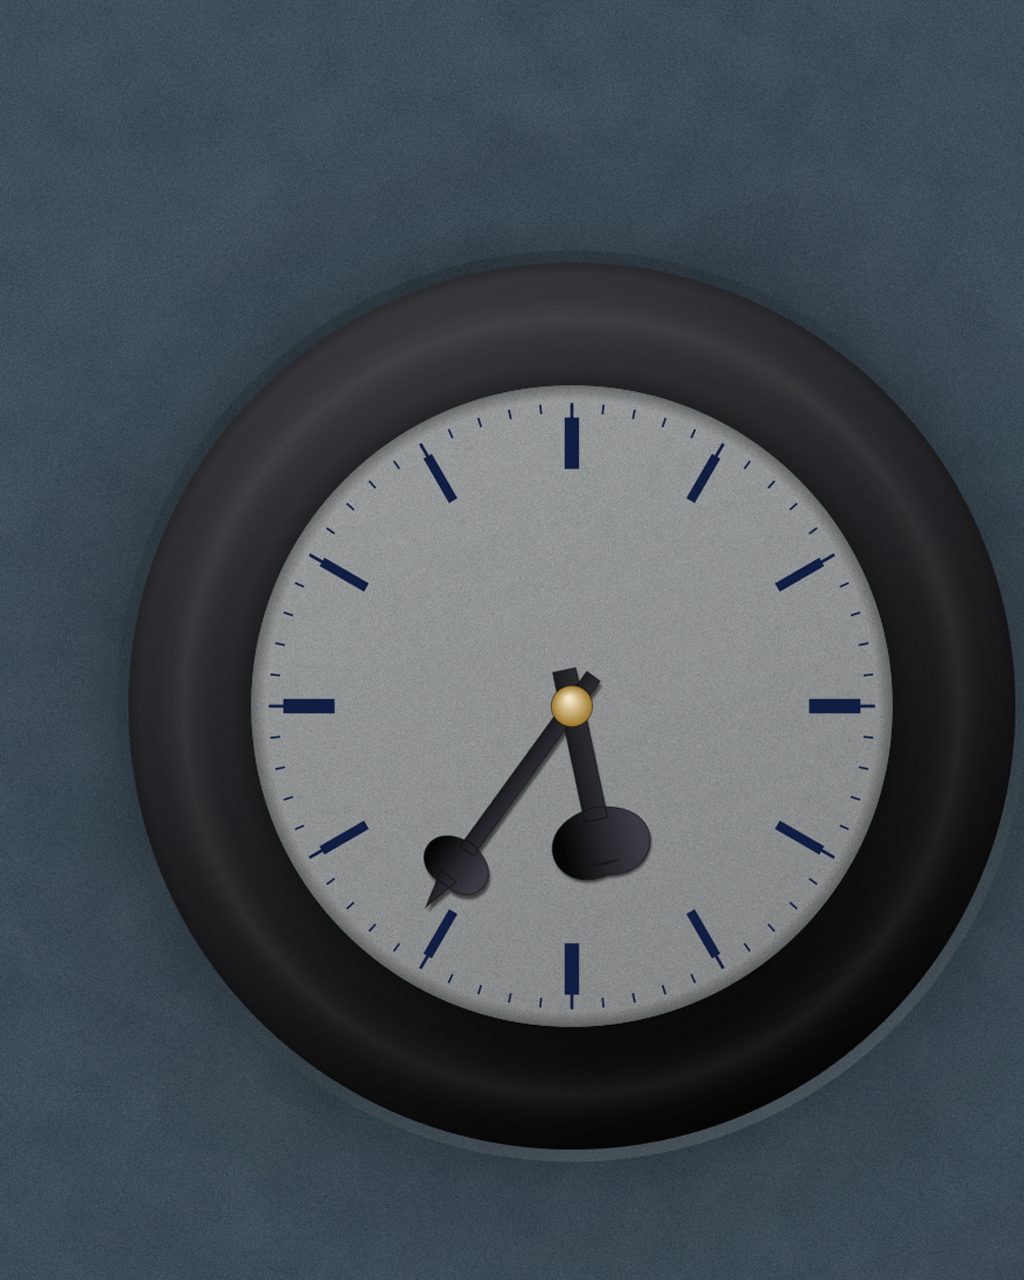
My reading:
**5:36**
